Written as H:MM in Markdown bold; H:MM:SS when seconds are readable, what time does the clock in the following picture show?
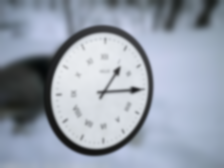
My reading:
**1:15**
